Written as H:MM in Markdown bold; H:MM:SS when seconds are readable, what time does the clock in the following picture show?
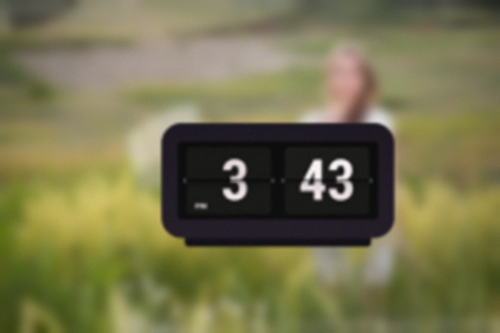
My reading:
**3:43**
